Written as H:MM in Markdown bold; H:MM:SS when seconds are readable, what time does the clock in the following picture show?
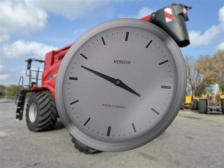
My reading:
**3:48**
